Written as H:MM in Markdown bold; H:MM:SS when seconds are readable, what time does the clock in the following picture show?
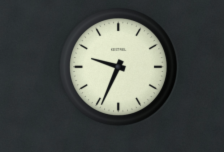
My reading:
**9:34**
